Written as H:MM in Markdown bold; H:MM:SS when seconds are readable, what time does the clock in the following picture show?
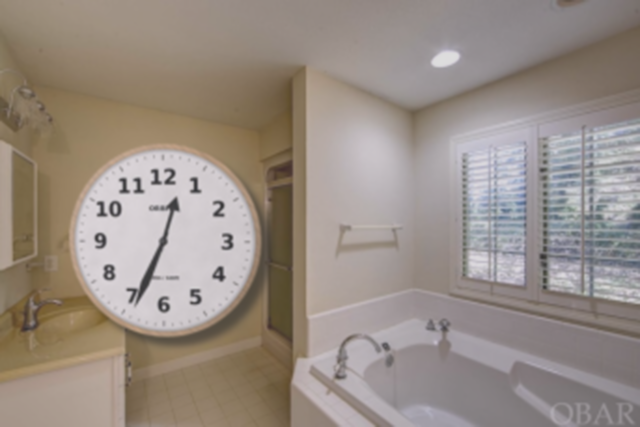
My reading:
**12:34**
